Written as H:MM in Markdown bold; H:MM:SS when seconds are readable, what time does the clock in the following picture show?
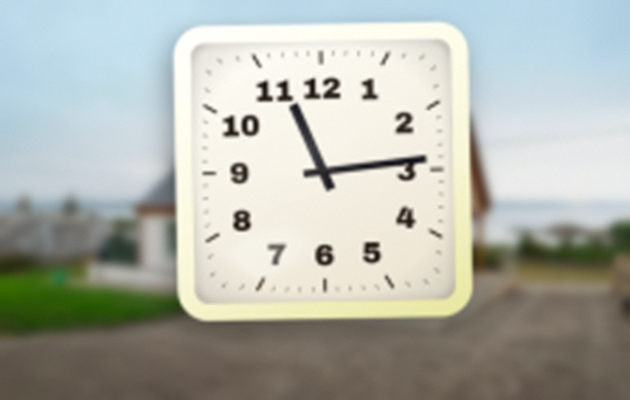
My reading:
**11:14**
